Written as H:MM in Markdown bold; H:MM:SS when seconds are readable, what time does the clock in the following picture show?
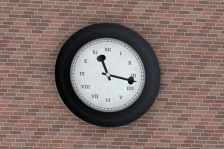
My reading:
**11:17**
